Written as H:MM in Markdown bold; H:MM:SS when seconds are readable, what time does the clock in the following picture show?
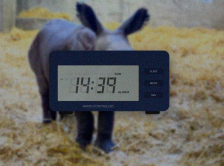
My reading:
**14:39**
